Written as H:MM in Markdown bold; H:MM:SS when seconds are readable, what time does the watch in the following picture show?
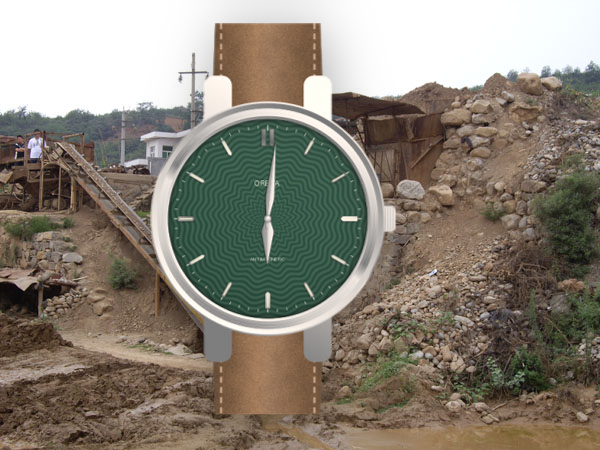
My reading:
**6:01**
